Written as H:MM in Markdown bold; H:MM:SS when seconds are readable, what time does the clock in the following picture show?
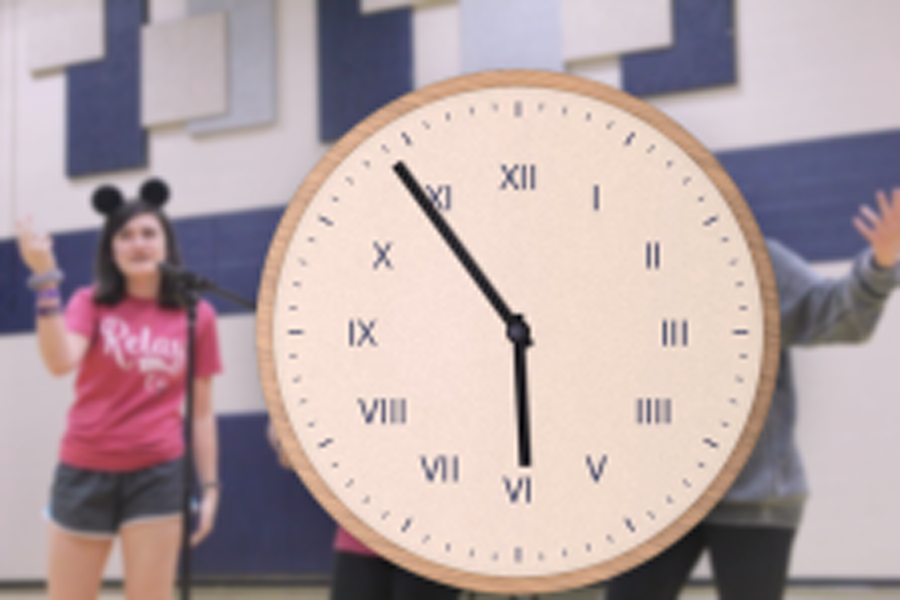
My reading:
**5:54**
